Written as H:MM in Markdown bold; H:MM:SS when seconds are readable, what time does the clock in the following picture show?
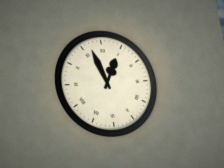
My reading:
**12:57**
